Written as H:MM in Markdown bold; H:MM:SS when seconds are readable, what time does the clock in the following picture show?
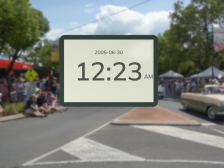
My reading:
**12:23**
